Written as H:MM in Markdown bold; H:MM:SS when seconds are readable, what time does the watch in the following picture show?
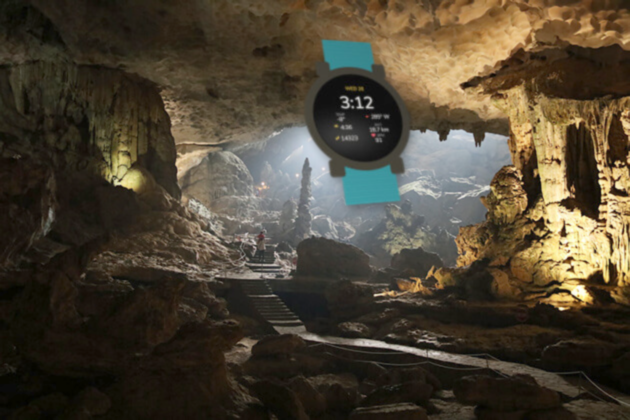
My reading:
**3:12**
